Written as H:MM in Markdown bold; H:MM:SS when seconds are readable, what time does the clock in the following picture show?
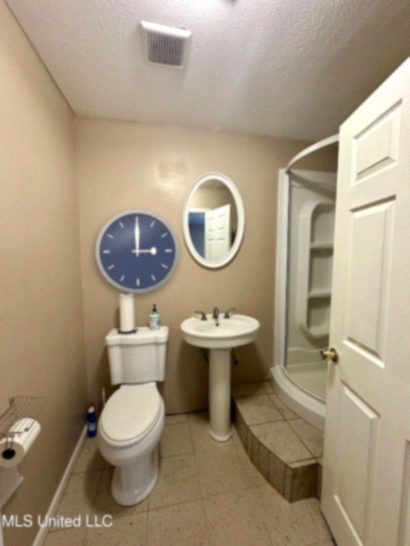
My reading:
**3:00**
